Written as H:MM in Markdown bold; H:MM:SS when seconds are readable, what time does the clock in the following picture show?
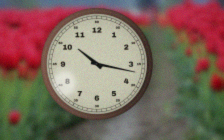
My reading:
**10:17**
